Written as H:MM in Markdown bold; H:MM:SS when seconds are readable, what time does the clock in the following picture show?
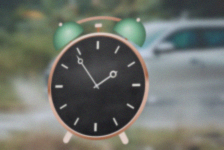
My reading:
**1:54**
